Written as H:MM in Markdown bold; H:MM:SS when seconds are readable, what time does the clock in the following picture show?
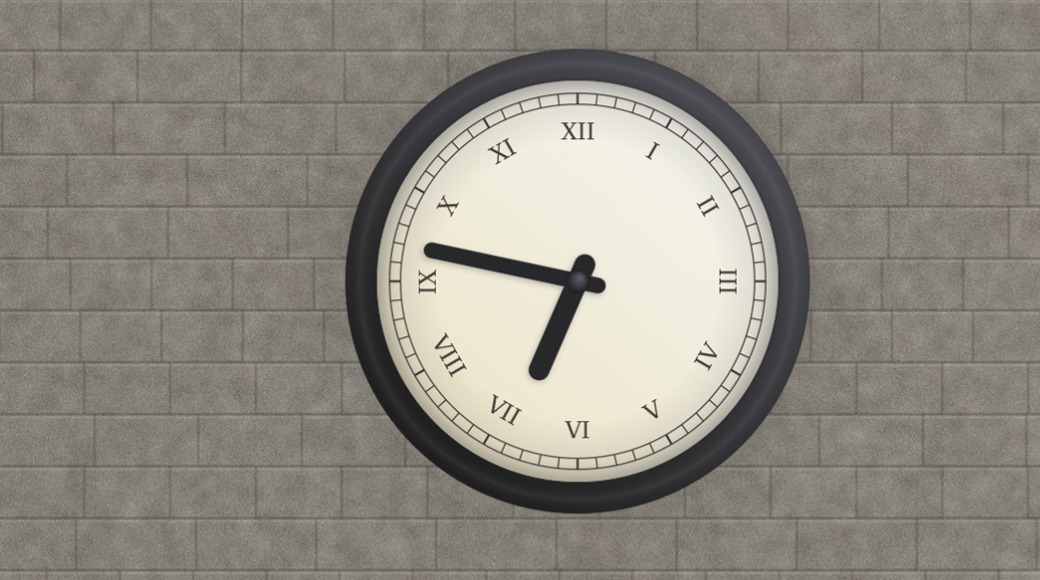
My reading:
**6:47**
